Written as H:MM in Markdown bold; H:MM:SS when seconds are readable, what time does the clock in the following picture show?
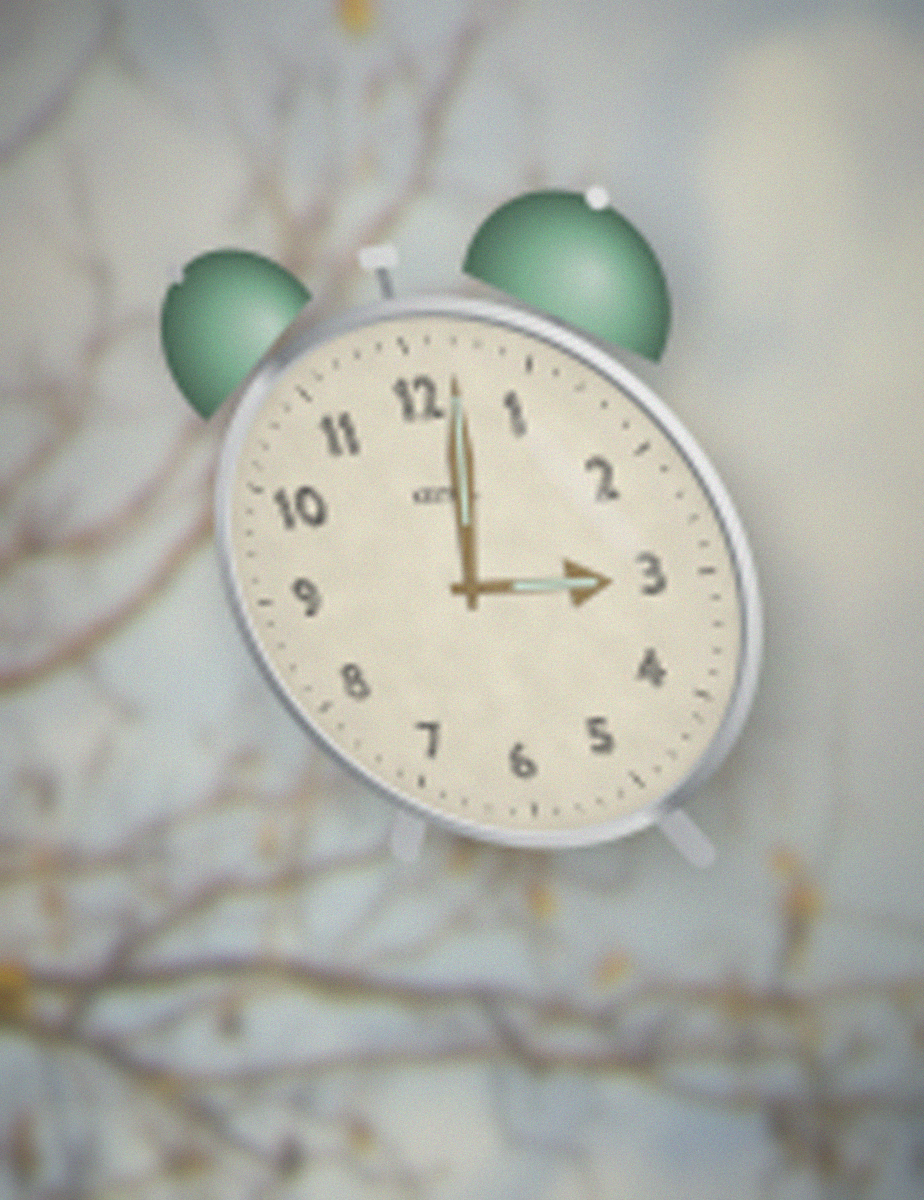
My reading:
**3:02**
